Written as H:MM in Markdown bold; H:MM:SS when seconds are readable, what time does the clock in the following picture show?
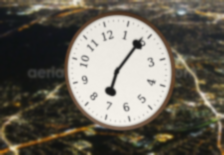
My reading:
**7:09**
